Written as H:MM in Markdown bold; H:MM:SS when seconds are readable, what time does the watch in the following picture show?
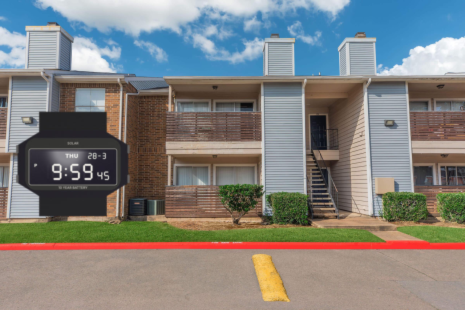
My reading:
**9:59**
